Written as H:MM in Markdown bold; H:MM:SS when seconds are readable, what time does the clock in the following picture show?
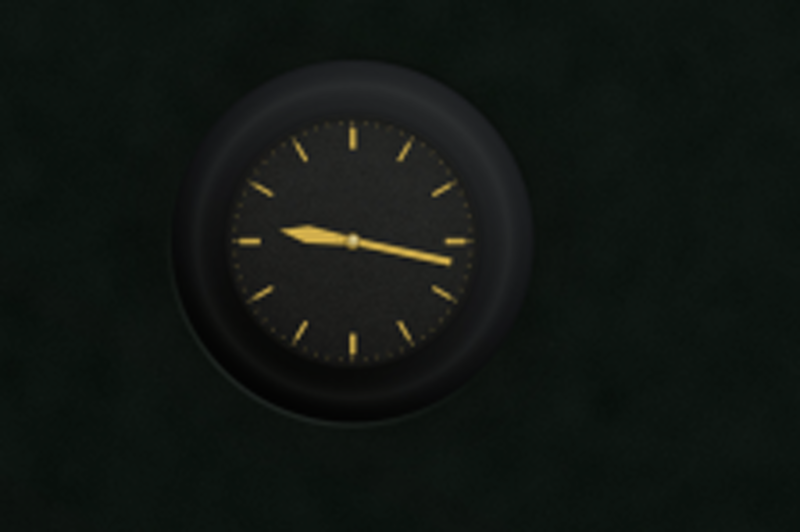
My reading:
**9:17**
